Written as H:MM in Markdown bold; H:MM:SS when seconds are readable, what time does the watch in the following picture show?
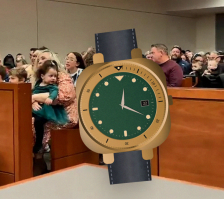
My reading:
**12:20**
